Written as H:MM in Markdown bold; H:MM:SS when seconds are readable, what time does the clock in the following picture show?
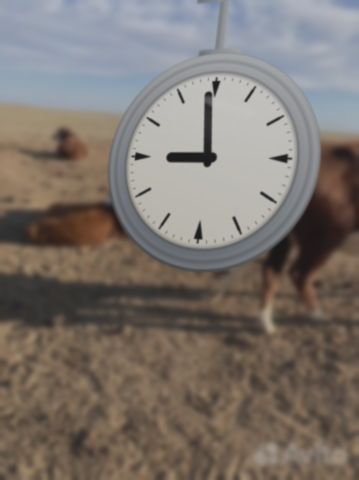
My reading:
**8:59**
